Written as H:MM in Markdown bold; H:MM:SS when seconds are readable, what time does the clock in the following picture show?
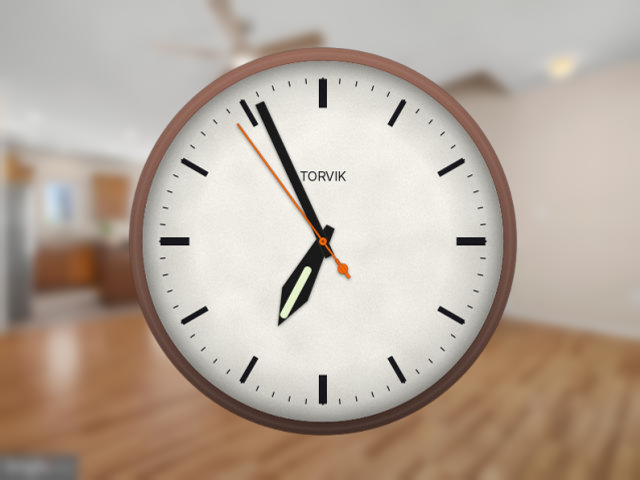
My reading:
**6:55:54**
